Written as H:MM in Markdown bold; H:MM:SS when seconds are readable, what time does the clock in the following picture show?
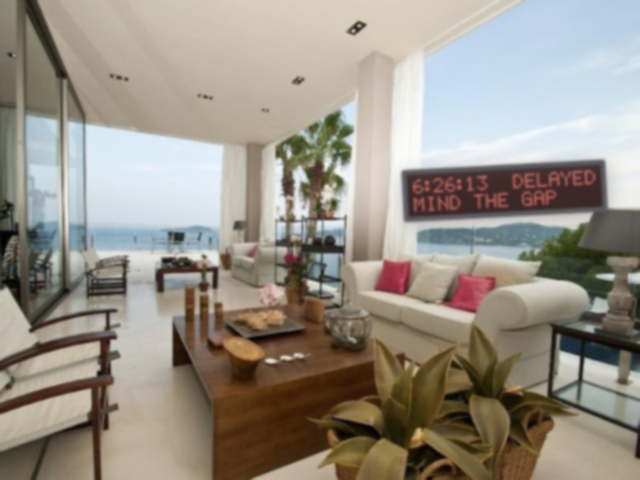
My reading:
**6:26:13**
